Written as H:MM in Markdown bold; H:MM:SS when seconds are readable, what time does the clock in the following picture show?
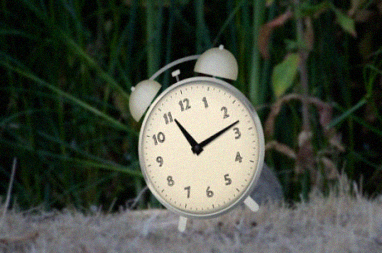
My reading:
**11:13**
